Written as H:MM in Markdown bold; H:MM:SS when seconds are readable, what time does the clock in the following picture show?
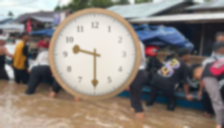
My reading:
**9:30**
